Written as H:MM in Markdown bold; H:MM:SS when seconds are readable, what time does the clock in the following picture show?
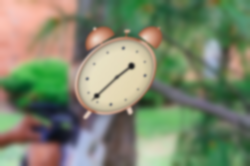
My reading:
**1:37**
